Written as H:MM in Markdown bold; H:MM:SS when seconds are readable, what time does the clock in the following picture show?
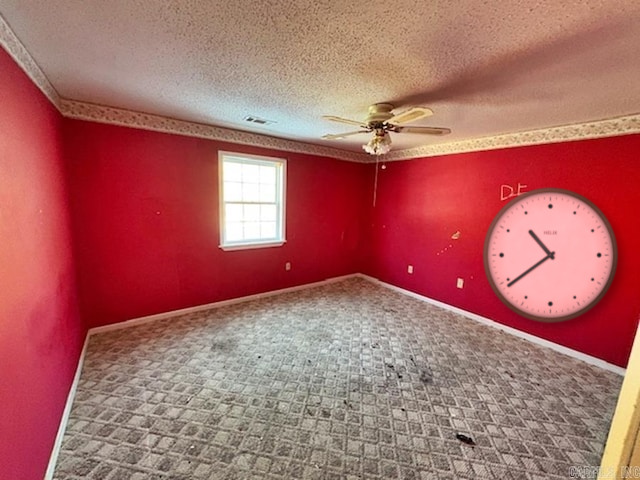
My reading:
**10:39**
